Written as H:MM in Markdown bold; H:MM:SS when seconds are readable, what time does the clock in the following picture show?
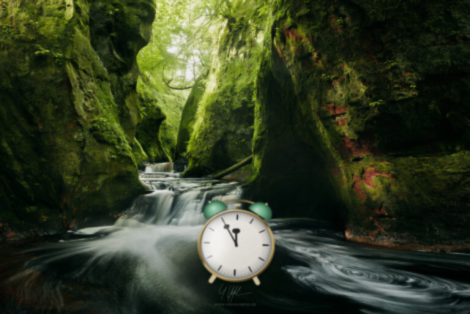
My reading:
**11:55**
